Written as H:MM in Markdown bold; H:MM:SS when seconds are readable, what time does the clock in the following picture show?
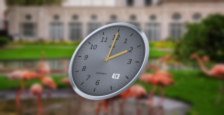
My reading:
**2:00**
